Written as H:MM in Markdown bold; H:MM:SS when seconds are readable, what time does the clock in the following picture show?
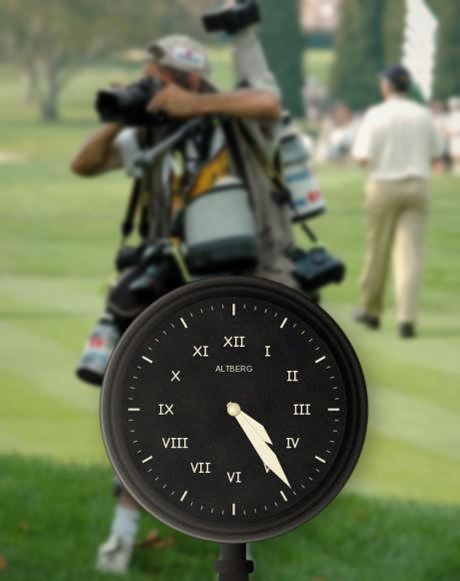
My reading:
**4:24**
